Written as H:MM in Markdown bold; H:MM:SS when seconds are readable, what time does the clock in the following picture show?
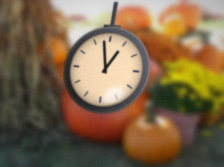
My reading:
**12:58**
